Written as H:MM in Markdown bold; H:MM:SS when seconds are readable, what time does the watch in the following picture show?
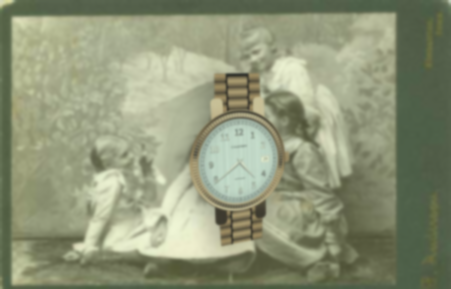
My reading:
**4:39**
